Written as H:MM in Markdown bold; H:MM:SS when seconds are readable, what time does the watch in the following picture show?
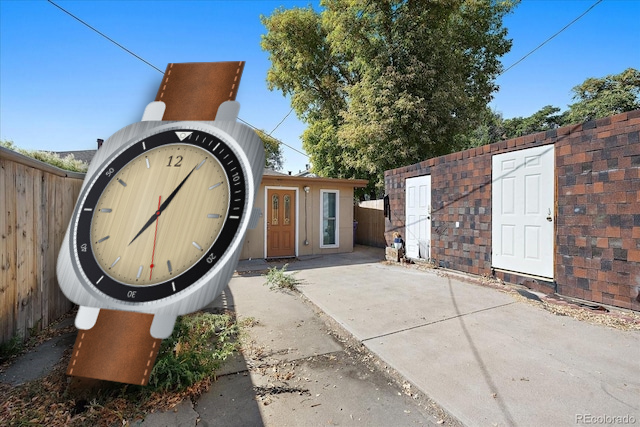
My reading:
**7:04:28**
